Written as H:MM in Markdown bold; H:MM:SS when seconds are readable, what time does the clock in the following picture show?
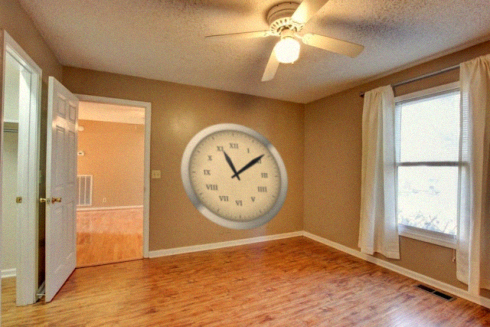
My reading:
**11:09**
